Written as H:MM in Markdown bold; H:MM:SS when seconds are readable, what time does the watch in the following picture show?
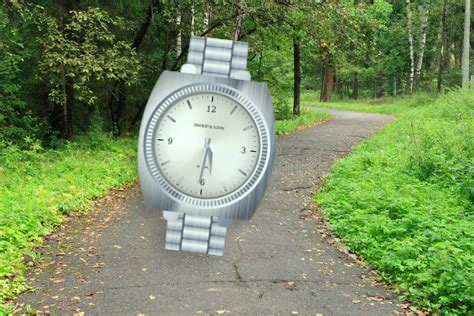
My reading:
**5:31**
